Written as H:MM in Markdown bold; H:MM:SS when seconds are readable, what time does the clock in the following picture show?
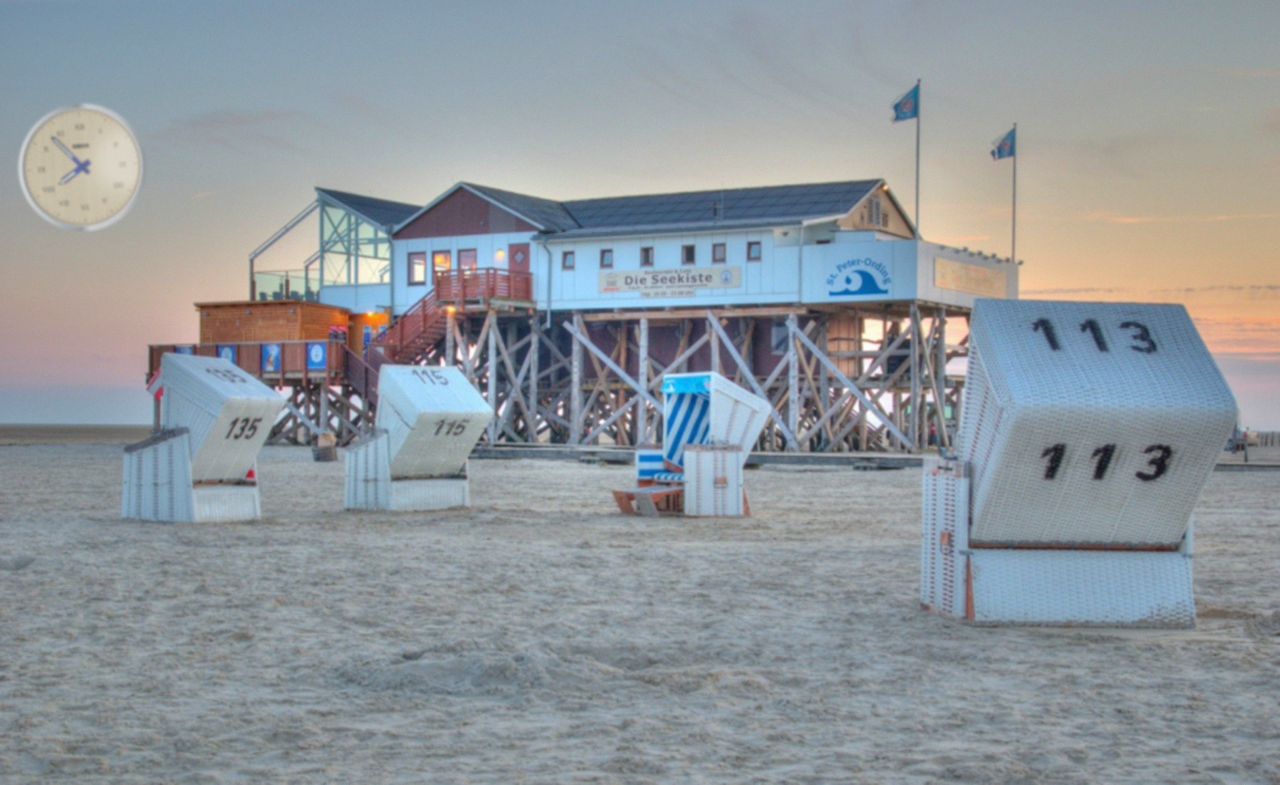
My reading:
**7:53**
